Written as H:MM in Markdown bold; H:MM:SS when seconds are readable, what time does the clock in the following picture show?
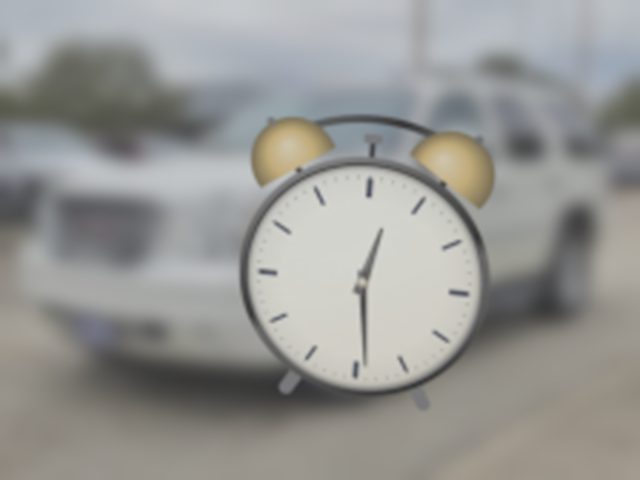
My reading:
**12:29**
